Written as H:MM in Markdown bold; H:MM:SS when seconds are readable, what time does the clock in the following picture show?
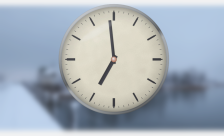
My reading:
**6:59**
